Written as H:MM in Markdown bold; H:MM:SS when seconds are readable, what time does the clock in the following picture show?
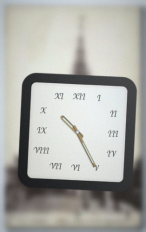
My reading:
**10:25**
